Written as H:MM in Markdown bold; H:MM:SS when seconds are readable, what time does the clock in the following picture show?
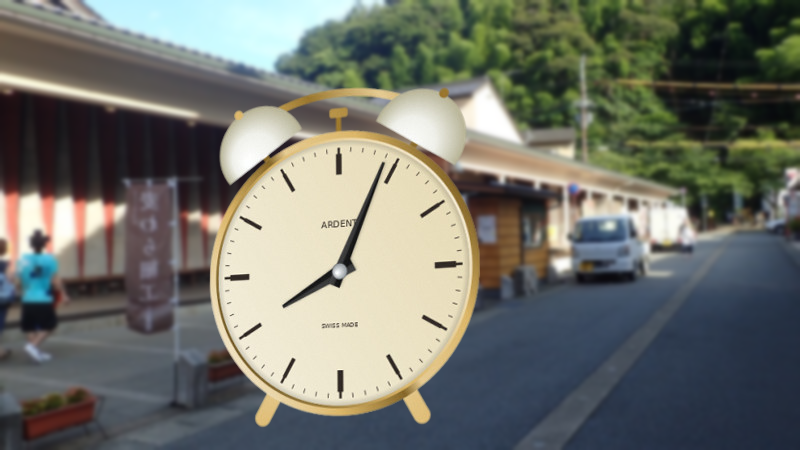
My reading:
**8:04**
